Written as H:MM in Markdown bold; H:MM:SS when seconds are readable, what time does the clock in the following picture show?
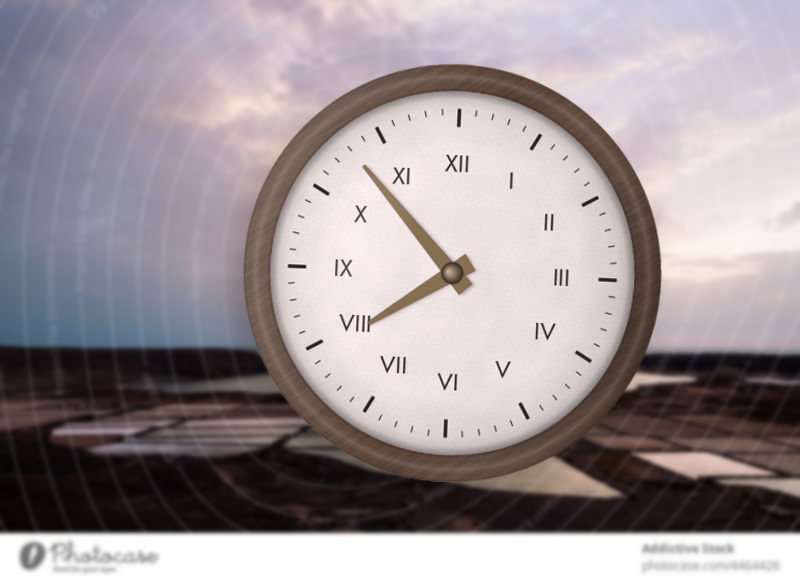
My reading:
**7:53**
